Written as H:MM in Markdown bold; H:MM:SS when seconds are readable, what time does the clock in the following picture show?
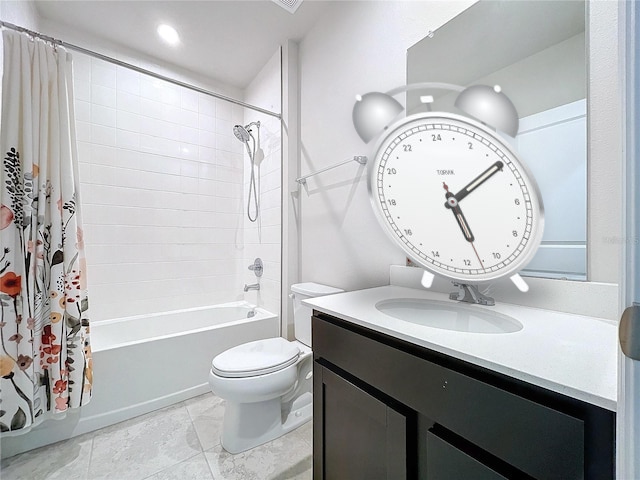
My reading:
**11:09:28**
